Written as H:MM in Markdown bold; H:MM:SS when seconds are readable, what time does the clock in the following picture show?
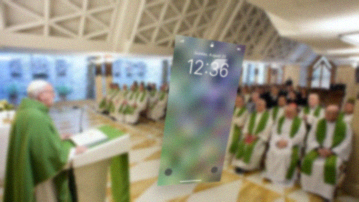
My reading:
**12:36**
